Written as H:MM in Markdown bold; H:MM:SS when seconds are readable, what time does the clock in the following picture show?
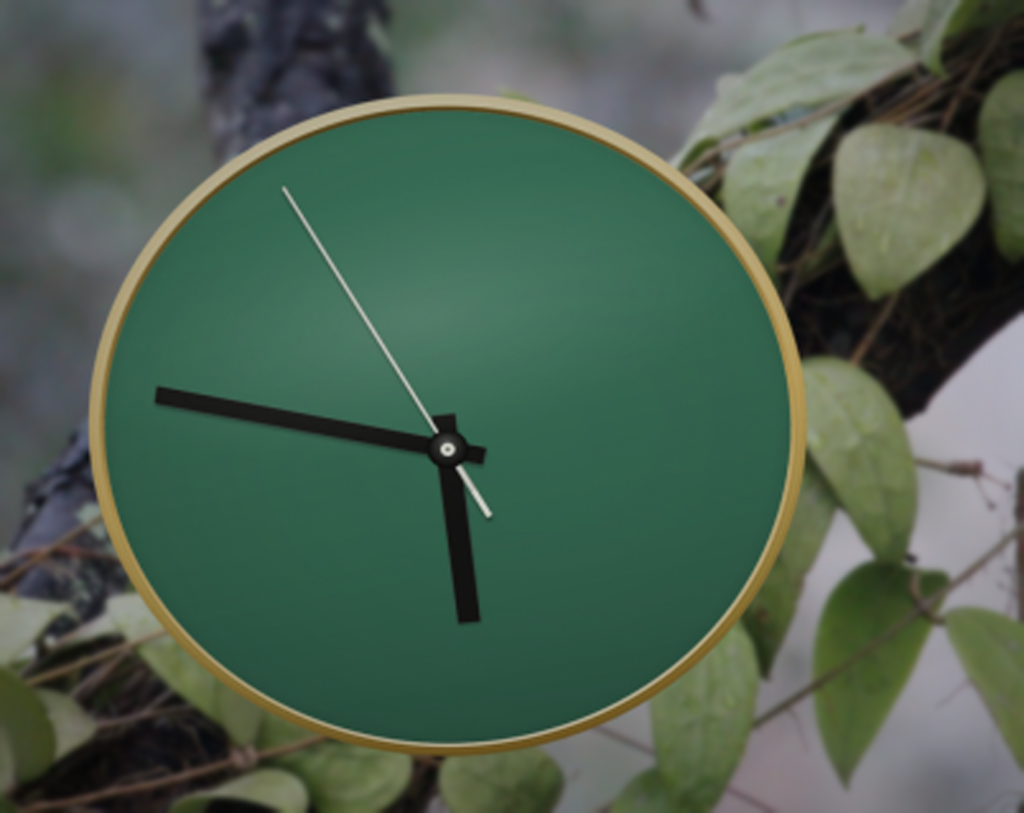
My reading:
**5:46:55**
